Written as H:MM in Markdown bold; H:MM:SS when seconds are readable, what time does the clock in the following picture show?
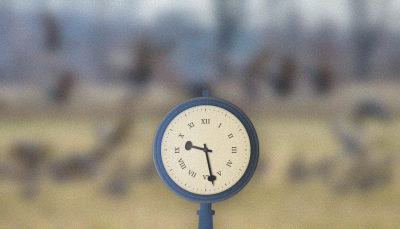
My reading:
**9:28**
